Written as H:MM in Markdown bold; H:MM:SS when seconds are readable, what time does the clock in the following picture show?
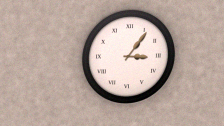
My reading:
**3:06**
